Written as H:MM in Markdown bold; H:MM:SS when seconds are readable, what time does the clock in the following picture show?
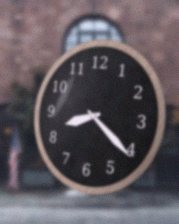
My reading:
**8:21**
